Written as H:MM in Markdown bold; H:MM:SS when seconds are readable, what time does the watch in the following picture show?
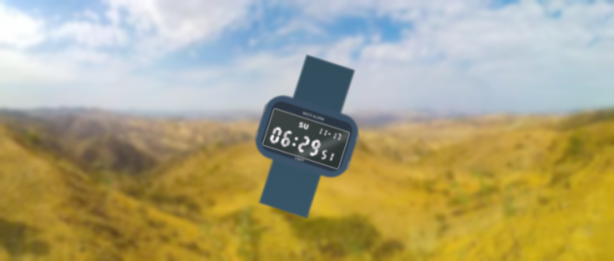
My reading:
**6:29:51**
